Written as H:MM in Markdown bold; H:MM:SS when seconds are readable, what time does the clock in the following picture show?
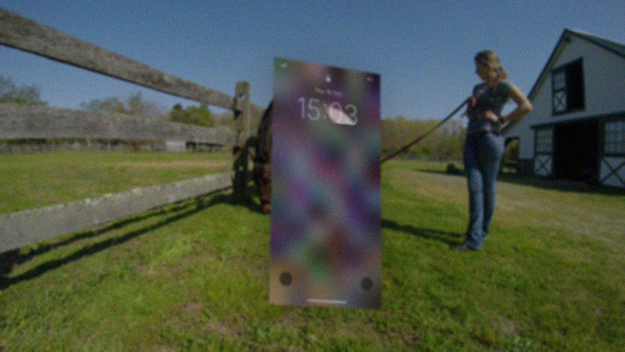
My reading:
**15:03**
